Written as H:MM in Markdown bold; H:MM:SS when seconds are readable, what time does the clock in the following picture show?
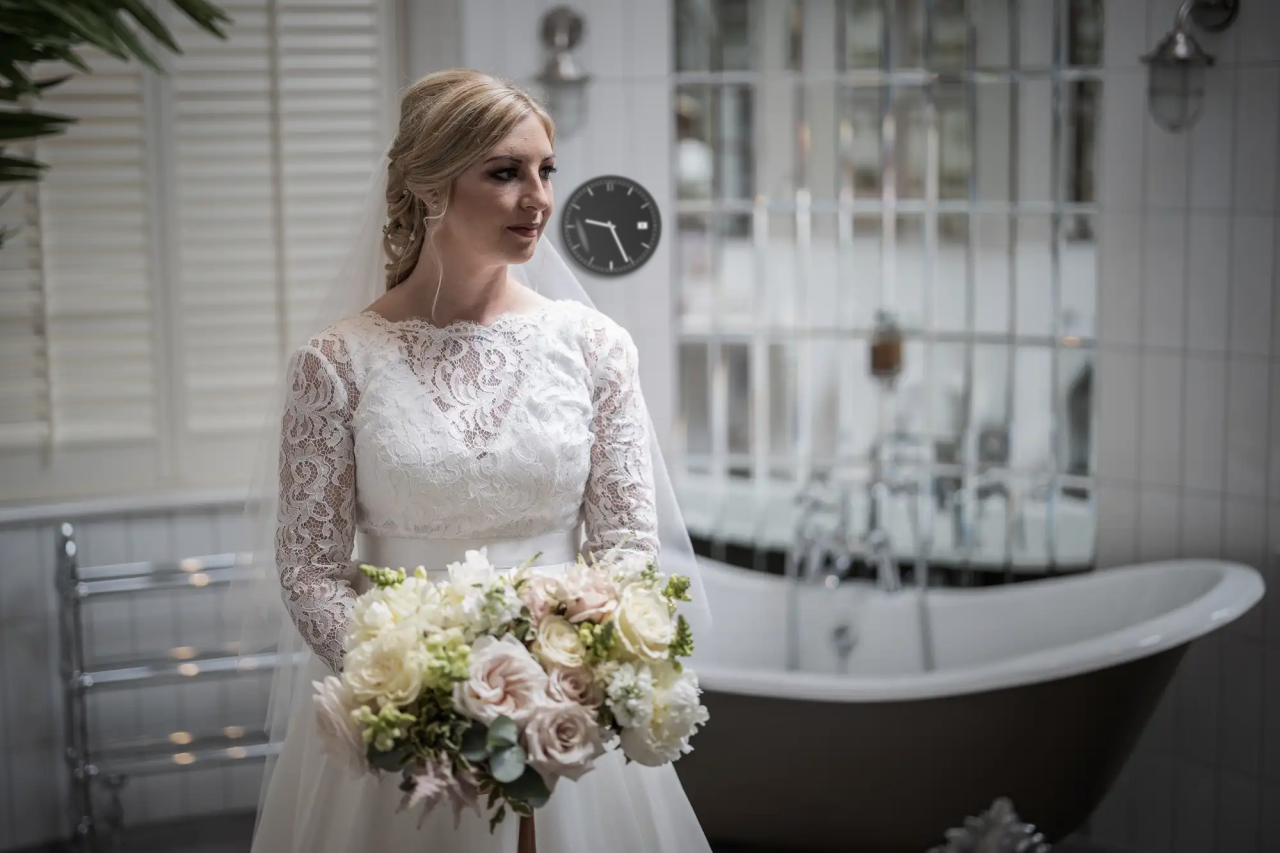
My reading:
**9:26**
